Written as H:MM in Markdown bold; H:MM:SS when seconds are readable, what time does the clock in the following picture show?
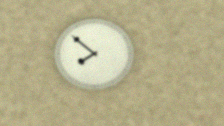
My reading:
**7:52**
